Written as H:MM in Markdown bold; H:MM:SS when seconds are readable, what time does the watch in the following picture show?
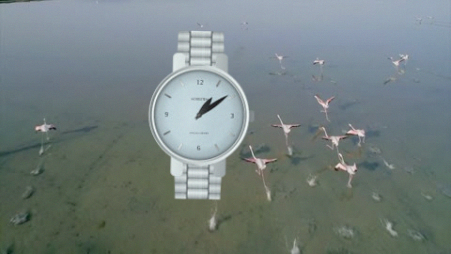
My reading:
**1:09**
